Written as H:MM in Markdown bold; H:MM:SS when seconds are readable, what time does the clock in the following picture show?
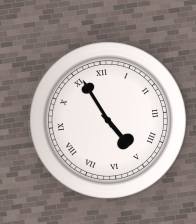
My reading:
**4:56**
